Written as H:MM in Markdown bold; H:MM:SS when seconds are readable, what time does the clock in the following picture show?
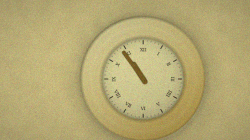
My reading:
**10:54**
